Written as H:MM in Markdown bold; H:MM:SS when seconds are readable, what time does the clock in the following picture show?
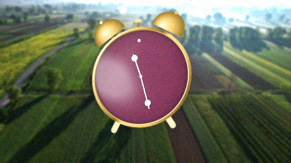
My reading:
**11:28**
